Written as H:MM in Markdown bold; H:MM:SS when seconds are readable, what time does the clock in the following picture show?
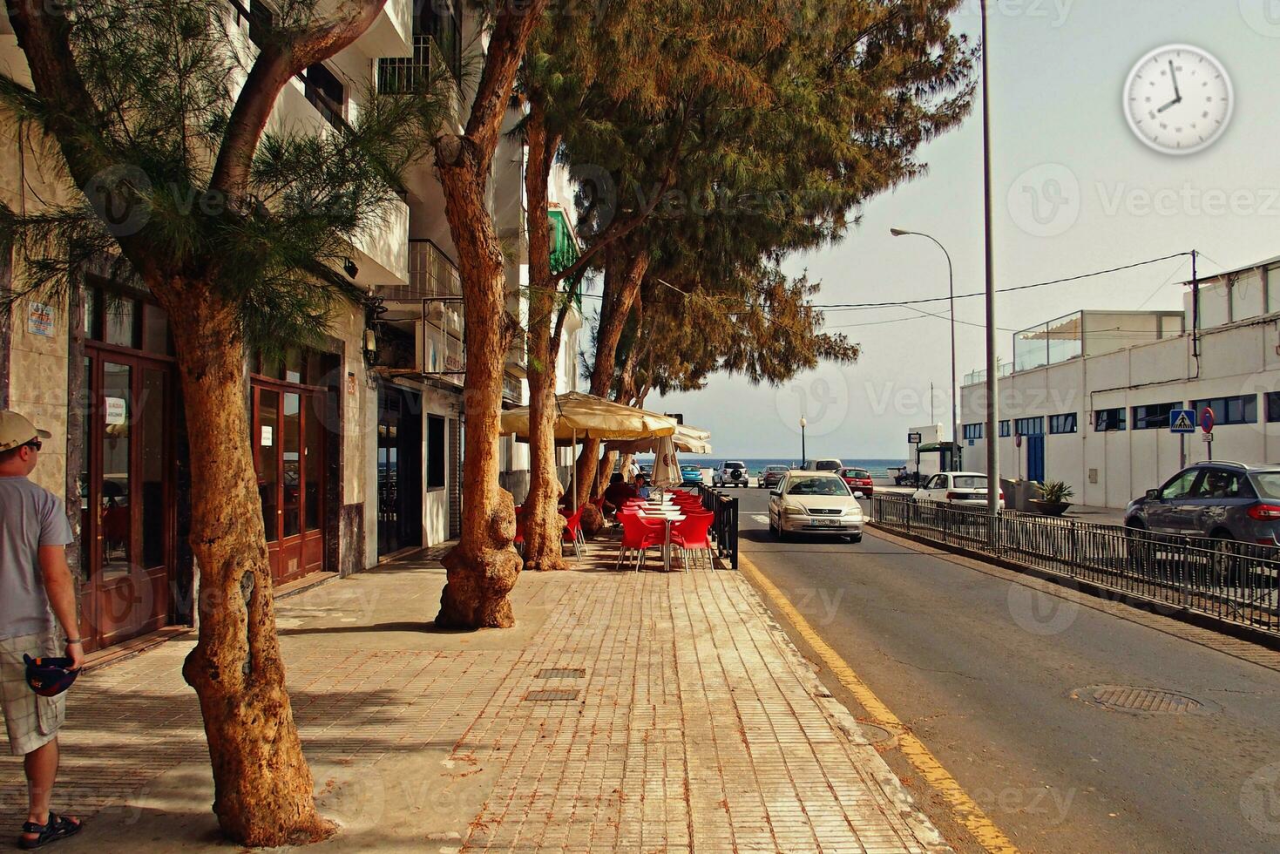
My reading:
**7:58**
